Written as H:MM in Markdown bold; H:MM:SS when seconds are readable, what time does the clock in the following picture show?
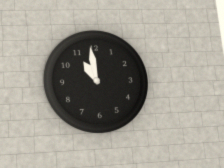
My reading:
**10:59**
